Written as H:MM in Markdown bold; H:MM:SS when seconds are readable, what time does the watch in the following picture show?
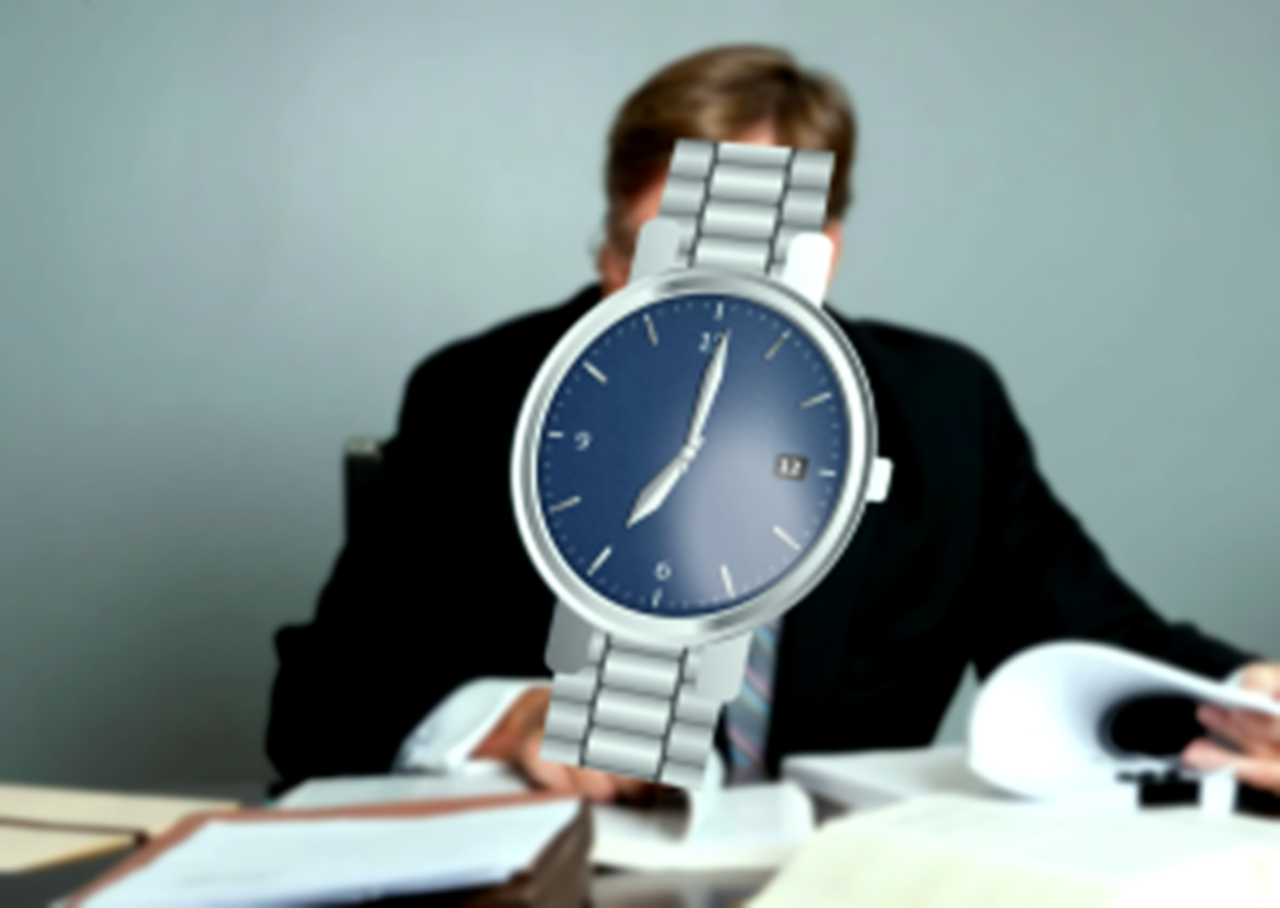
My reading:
**7:01**
